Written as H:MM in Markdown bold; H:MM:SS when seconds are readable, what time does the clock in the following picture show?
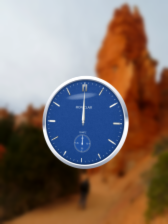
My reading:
**12:00**
